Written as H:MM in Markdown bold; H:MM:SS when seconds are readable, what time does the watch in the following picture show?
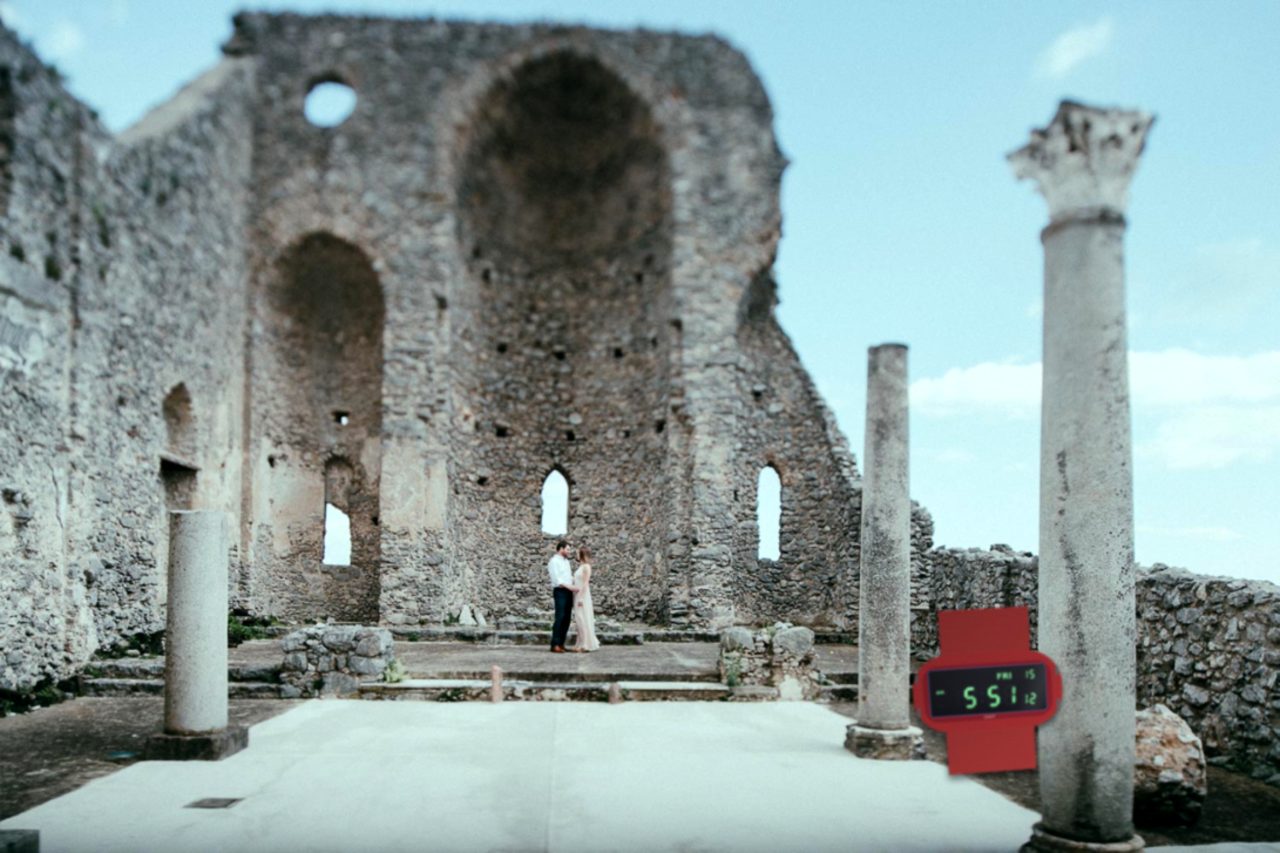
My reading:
**5:51**
